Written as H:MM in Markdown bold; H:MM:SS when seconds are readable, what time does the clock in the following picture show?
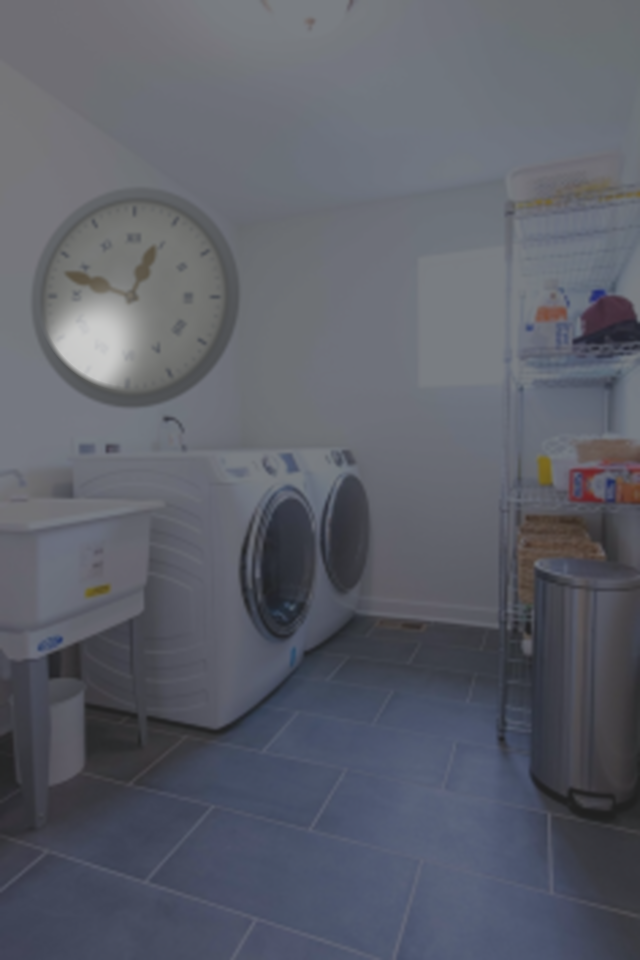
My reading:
**12:48**
